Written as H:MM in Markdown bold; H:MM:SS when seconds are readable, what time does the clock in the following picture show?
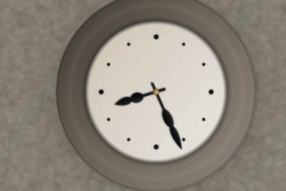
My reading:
**8:26**
